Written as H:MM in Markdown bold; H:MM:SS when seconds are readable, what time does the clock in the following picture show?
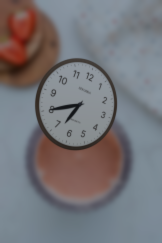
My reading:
**6:40**
